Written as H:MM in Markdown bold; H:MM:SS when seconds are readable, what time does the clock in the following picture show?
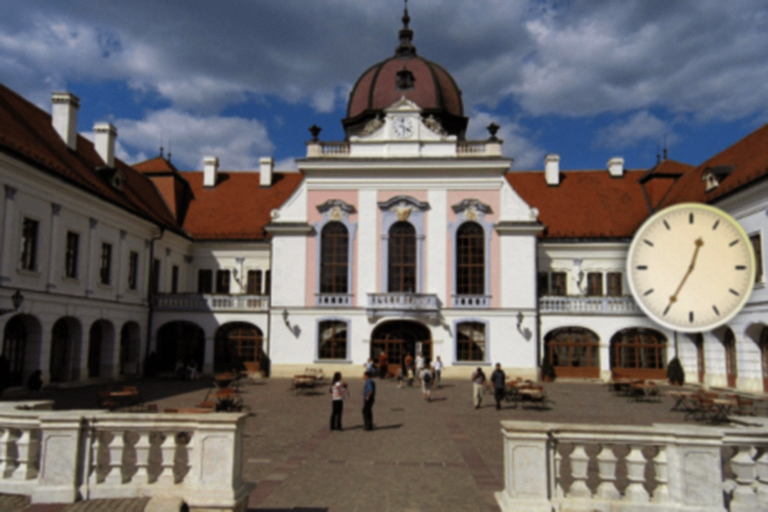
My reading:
**12:35**
